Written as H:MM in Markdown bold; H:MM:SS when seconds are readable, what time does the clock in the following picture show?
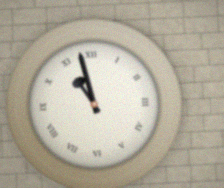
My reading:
**10:58**
